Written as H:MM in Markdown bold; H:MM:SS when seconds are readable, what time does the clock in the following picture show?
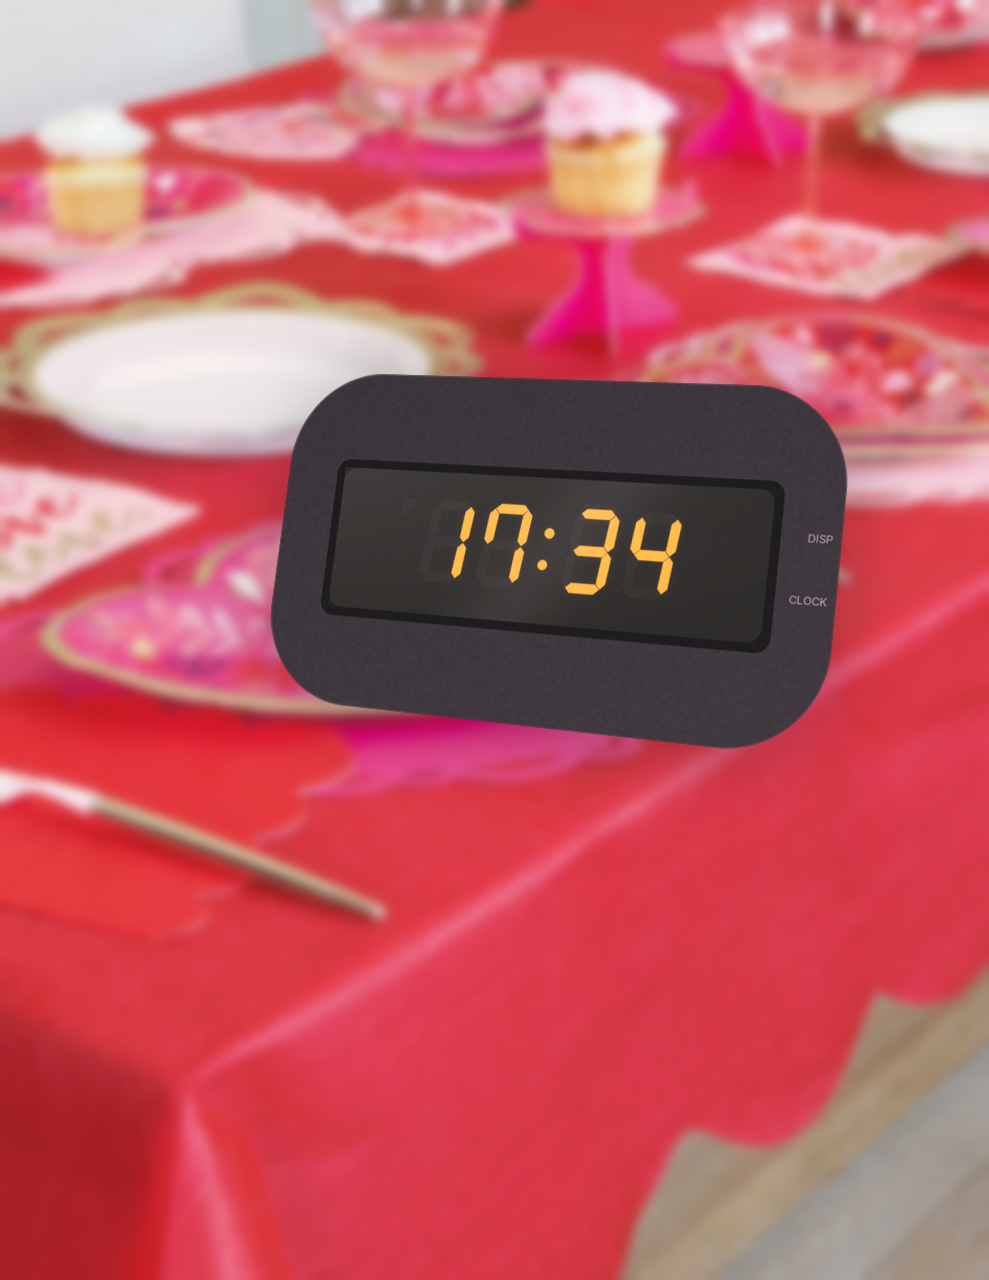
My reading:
**17:34**
